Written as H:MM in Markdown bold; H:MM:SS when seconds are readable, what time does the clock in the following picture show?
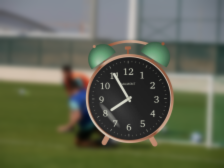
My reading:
**7:55**
